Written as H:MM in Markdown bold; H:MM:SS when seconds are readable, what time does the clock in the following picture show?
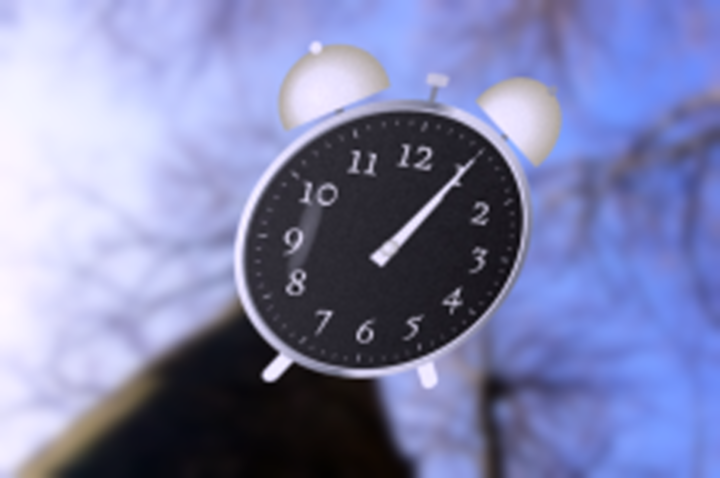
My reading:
**1:05**
